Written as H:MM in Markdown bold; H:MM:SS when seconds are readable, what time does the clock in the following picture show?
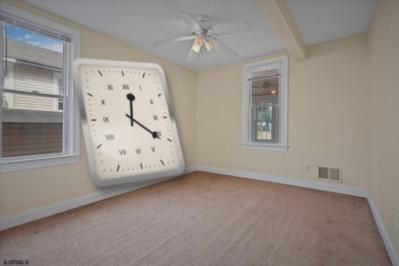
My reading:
**12:21**
